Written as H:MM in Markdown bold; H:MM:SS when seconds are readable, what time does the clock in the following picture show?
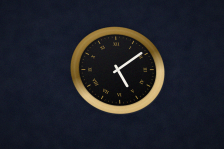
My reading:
**5:09**
